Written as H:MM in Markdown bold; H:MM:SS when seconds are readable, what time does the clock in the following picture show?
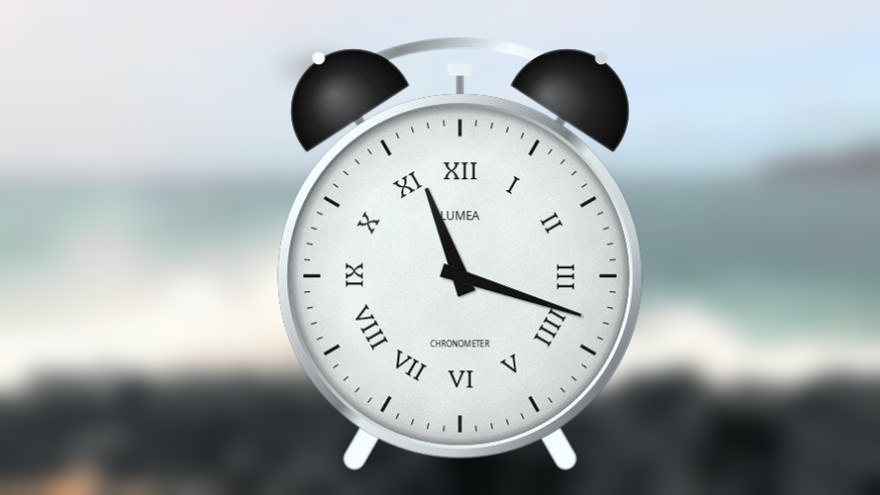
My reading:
**11:18**
